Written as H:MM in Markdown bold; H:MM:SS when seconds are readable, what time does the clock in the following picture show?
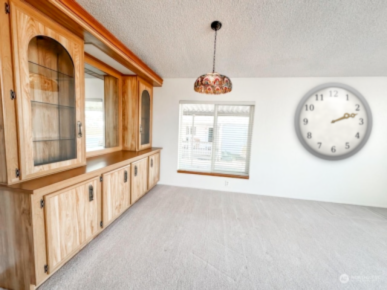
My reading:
**2:12**
